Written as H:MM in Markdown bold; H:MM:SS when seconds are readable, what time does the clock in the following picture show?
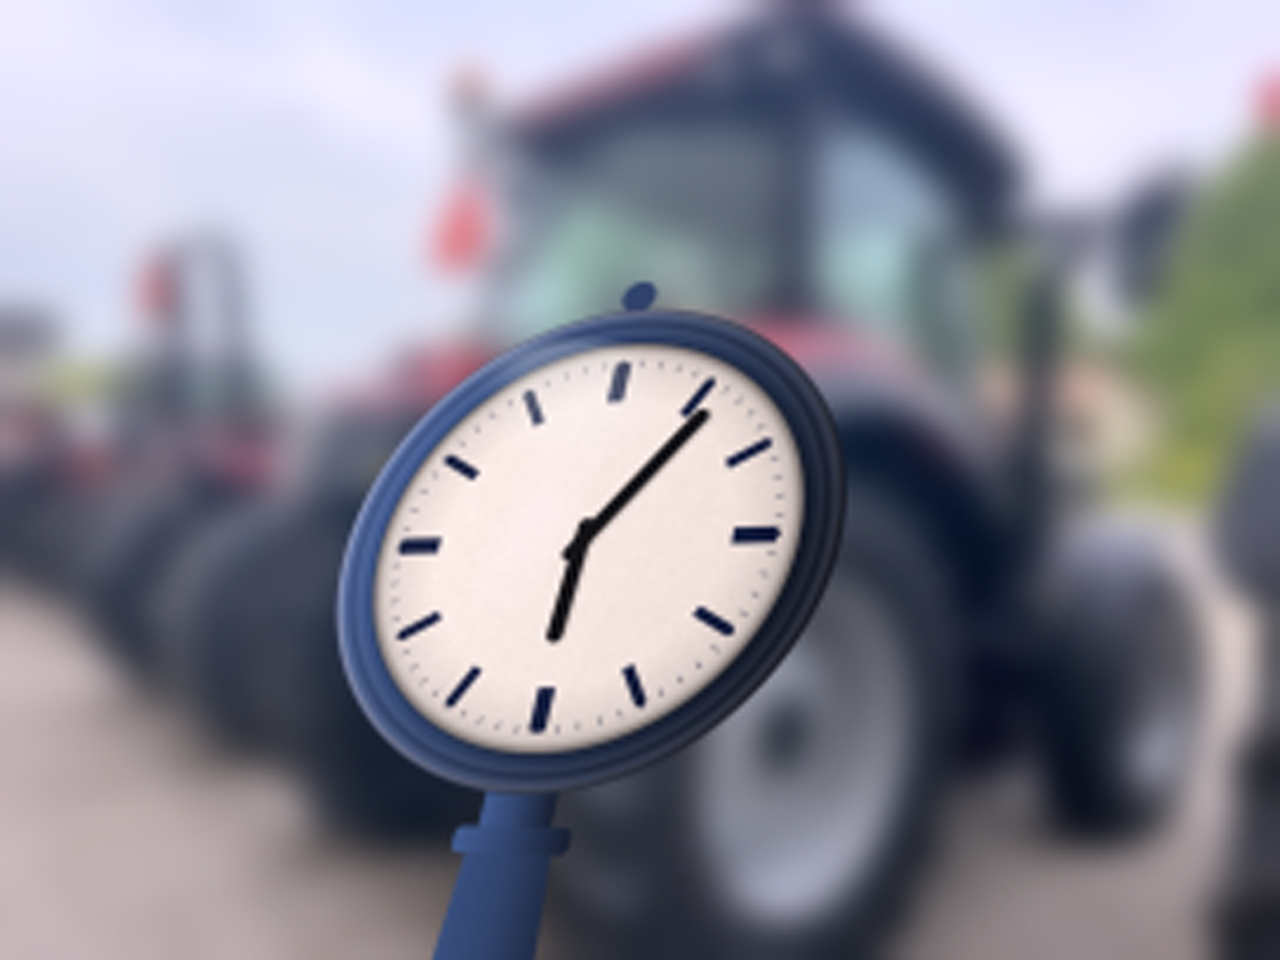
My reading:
**6:06**
